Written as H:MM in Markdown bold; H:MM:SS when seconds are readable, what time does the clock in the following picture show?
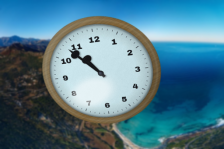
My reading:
**10:53**
